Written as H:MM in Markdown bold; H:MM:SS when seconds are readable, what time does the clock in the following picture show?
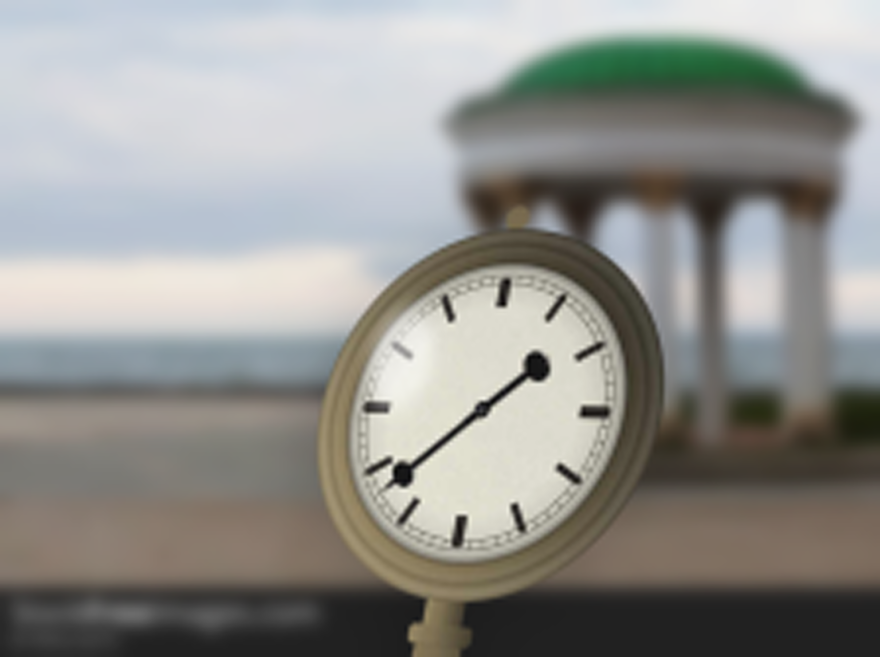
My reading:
**1:38**
